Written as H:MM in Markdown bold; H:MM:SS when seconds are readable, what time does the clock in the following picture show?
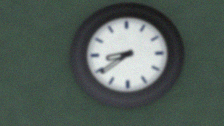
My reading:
**8:39**
